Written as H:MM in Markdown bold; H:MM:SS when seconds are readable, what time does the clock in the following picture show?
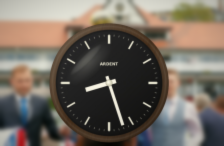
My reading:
**8:27**
